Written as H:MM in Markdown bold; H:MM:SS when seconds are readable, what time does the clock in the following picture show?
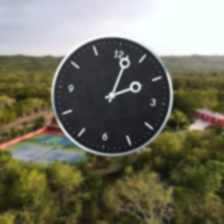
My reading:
**2:02**
